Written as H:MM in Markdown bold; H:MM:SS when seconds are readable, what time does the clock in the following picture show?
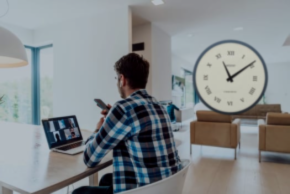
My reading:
**11:09**
